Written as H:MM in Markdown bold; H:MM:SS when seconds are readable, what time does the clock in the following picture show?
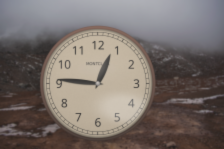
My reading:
**12:46**
